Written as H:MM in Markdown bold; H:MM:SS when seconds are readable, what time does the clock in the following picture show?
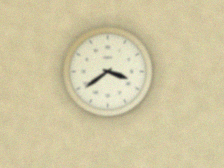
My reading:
**3:39**
